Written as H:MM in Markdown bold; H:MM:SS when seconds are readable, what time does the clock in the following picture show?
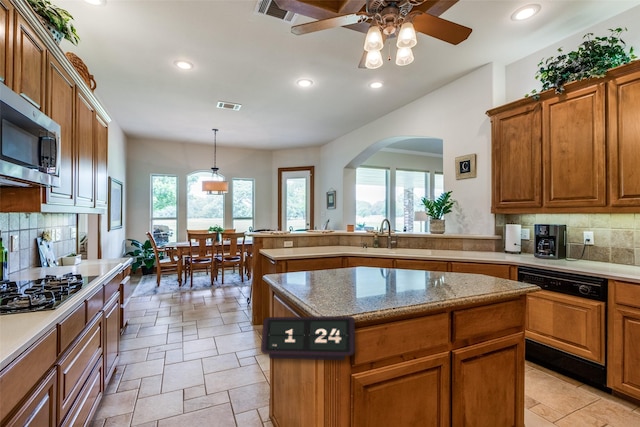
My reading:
**1:24**
